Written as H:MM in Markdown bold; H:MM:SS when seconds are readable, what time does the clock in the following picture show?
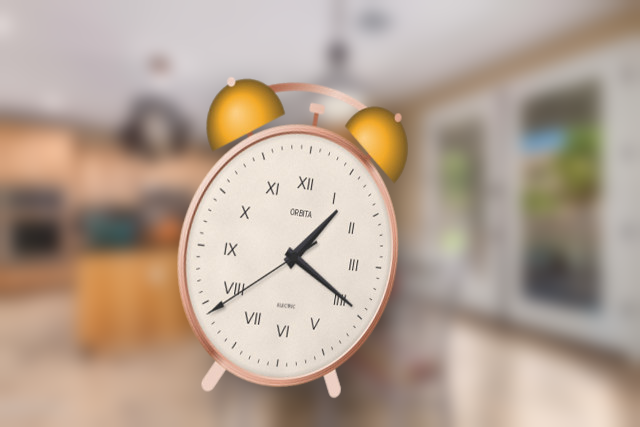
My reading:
**1:19:39**
